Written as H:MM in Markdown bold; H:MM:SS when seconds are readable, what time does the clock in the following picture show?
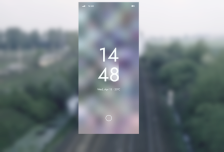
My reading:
**14:48**
